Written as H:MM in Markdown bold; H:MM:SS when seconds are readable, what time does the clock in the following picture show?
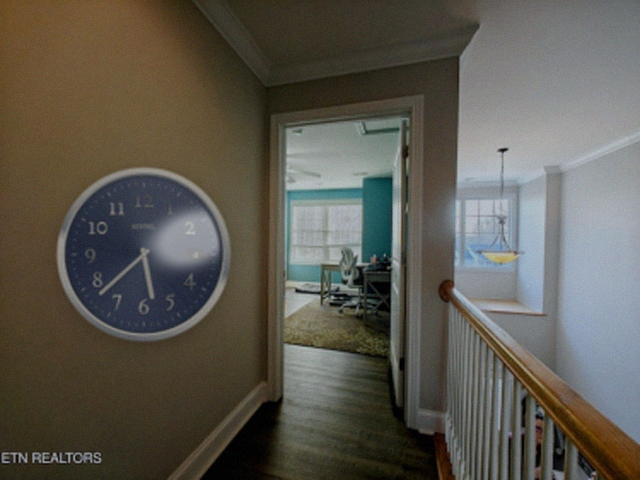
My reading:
**5:38**
